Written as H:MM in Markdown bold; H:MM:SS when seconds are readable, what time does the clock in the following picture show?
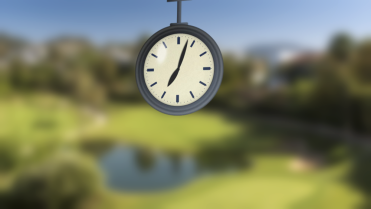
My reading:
**7:03**
